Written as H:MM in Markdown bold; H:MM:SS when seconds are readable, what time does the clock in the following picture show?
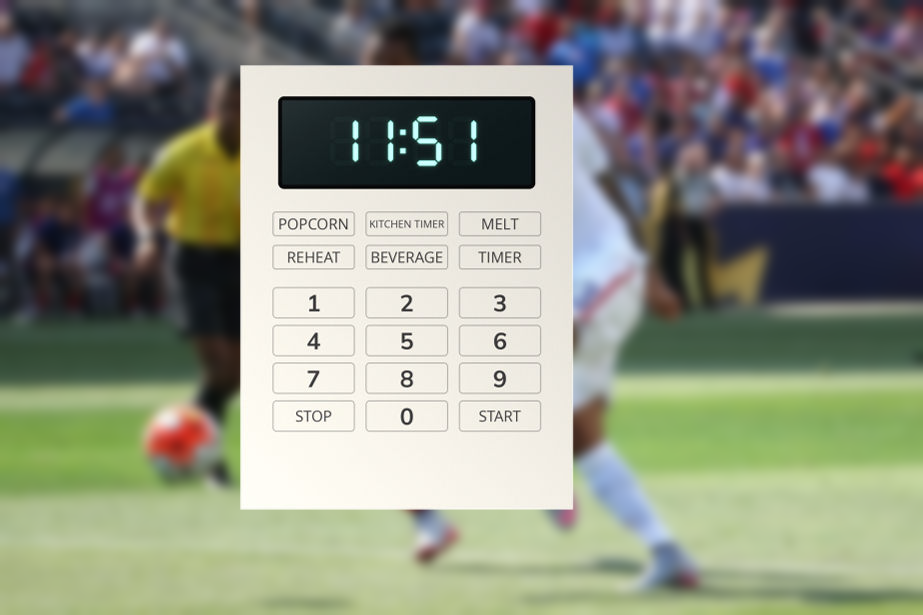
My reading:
**11:51**
